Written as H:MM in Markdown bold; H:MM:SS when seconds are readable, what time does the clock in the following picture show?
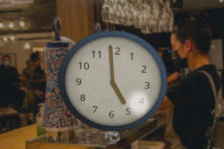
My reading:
**4:59**
